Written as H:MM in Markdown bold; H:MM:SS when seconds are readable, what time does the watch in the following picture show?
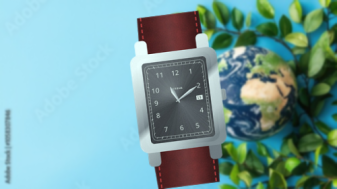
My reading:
**11:10**
